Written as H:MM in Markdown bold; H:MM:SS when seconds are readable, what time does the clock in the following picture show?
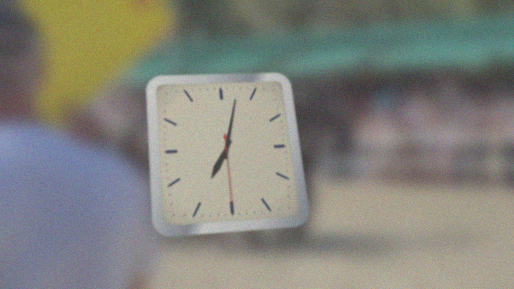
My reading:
**7:02:30**
